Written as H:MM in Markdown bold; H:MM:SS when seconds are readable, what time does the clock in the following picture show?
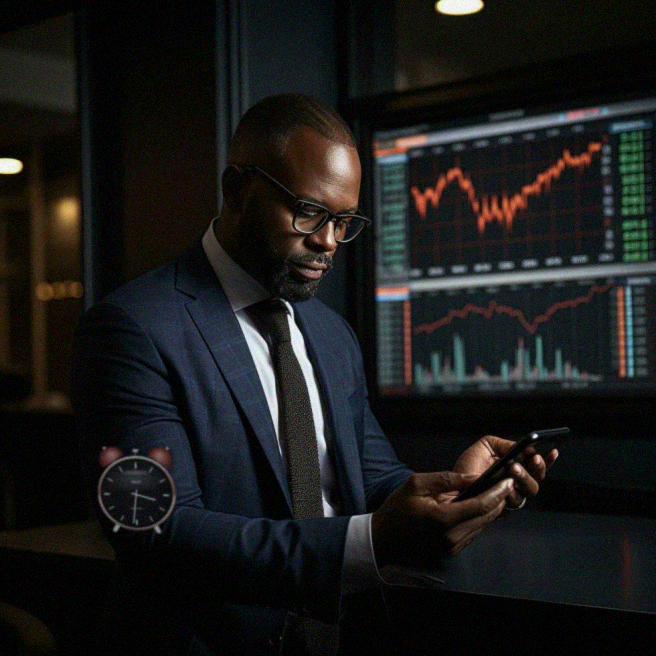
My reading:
**3:31**
